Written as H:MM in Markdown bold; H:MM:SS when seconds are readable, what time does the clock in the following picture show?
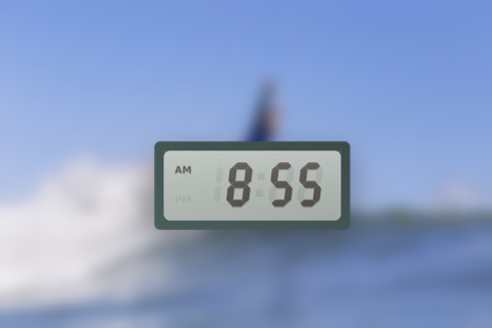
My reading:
**8:55**
